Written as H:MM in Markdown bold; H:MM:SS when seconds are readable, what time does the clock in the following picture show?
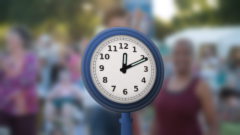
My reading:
**12:11**
